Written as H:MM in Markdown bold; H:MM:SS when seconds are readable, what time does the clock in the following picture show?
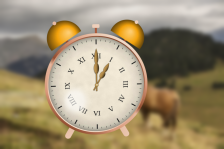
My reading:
**1:00**
